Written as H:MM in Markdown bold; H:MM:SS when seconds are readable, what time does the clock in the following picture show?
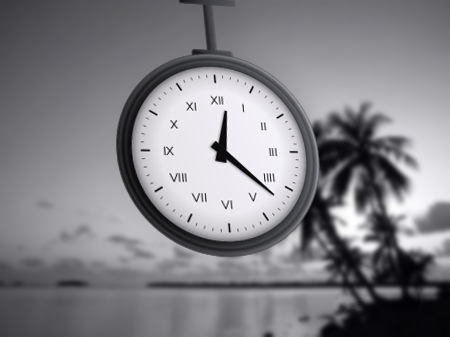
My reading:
**12:22**
